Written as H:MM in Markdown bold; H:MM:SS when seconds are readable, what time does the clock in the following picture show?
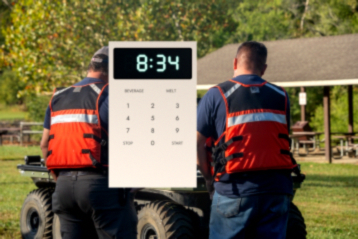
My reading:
**8:34**
